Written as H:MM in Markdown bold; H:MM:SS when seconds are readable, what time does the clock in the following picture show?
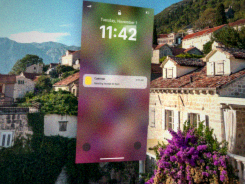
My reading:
**11:42**
